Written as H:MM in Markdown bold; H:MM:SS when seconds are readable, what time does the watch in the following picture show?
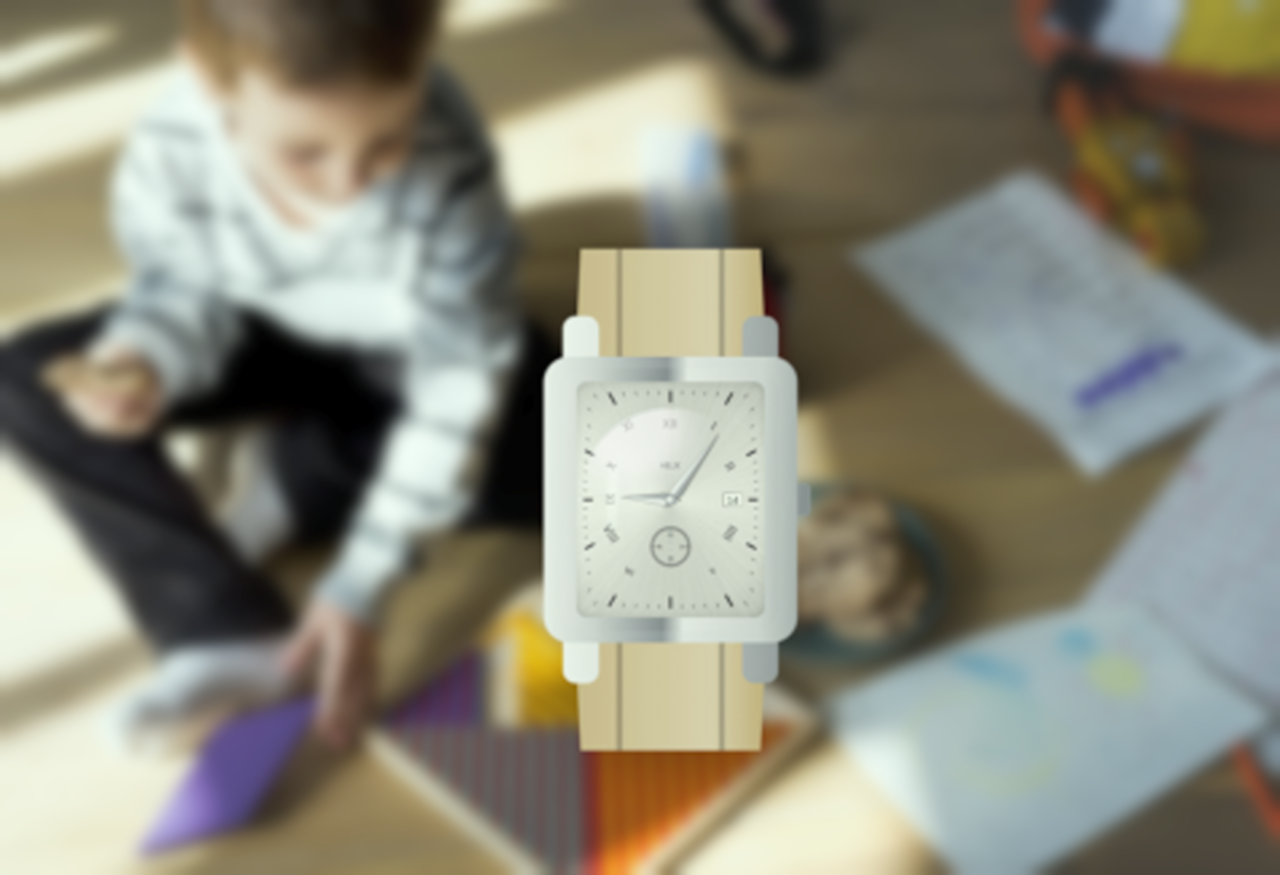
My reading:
**9:06**
